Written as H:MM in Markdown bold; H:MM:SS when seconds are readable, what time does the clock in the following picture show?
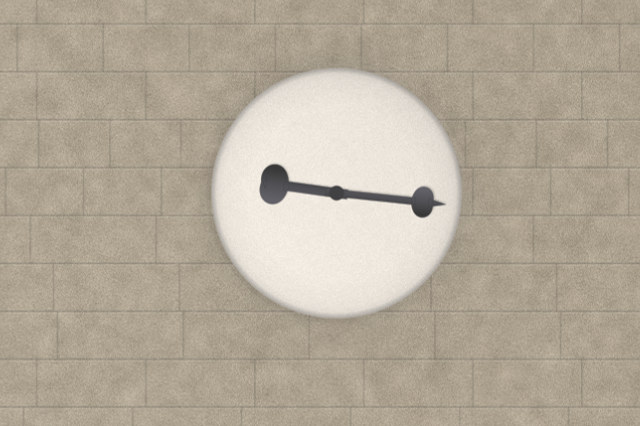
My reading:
**9:16**
